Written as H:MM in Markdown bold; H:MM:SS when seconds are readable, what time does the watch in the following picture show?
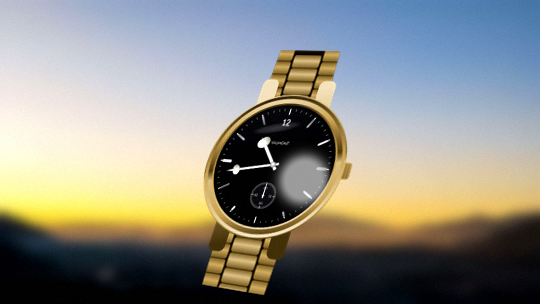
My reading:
**10:43**
